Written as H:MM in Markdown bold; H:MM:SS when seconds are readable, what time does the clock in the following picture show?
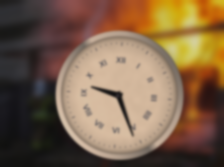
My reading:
**9:26**
